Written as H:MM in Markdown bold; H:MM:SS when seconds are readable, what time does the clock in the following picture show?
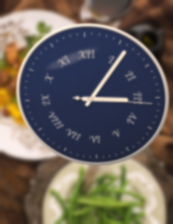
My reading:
**3:06:16**
